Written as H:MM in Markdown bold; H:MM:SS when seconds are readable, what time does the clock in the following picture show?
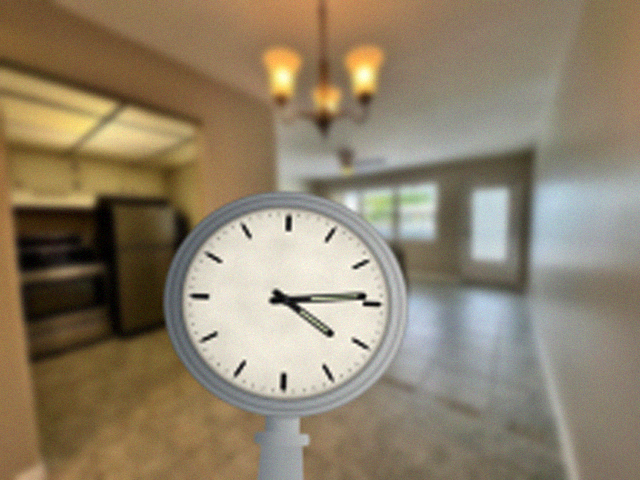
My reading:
**4:14**
